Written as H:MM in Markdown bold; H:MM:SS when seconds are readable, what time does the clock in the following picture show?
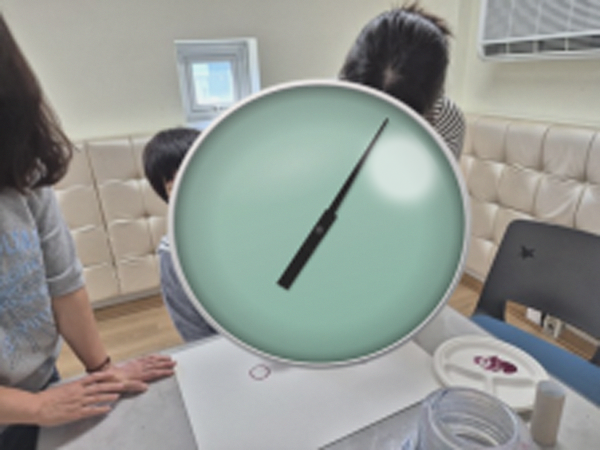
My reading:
**7:05**
